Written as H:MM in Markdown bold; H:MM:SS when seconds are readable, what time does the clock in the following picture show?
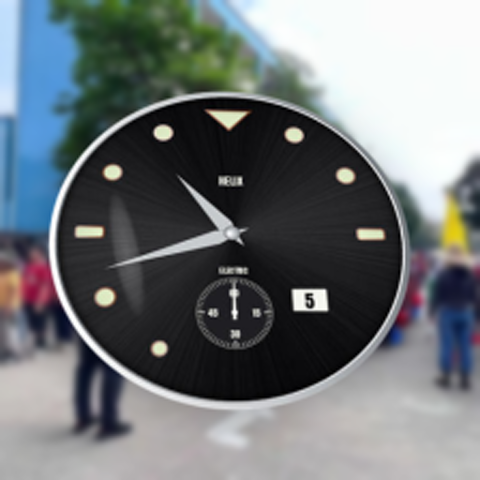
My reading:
**10:42**
